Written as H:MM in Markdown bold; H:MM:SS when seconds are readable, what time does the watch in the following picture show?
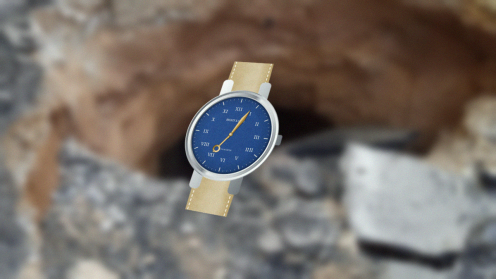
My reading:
**7:04**
